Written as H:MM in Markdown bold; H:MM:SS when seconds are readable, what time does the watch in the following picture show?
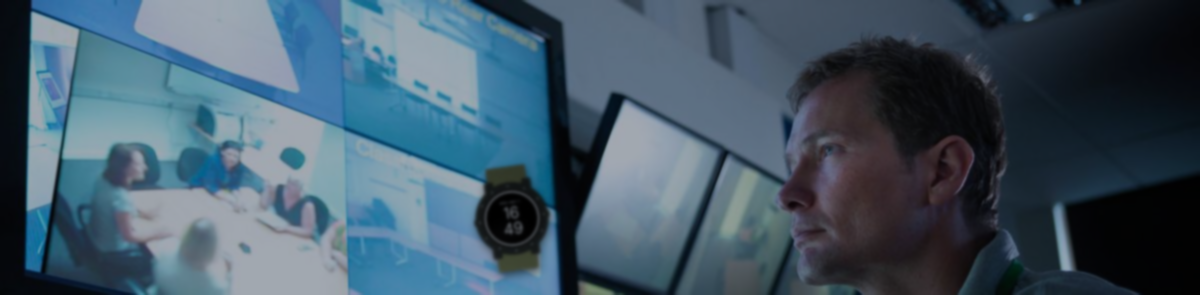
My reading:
**16:49**
